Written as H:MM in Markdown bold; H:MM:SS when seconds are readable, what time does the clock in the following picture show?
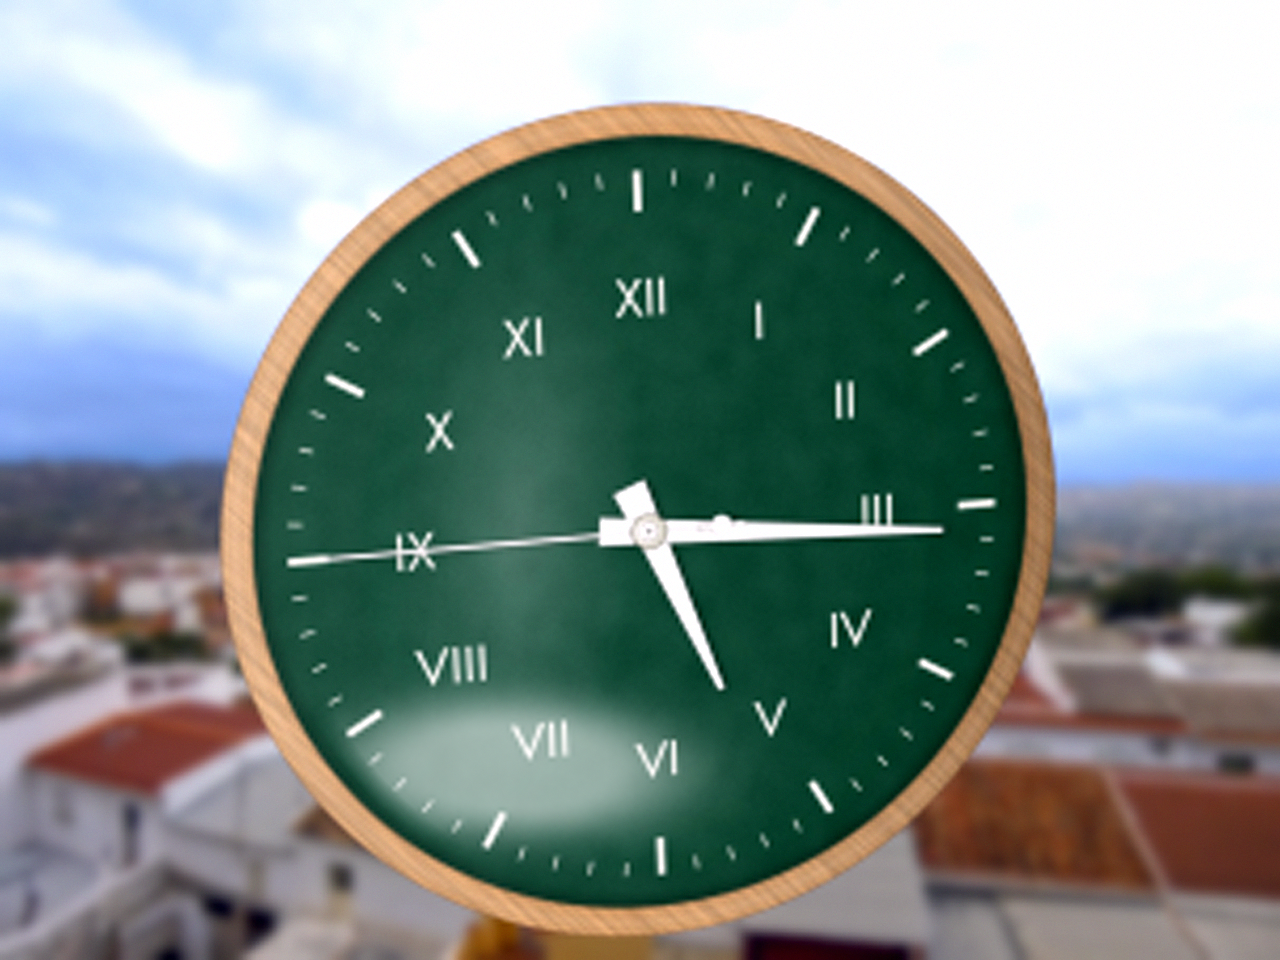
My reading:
**5:15:45**
